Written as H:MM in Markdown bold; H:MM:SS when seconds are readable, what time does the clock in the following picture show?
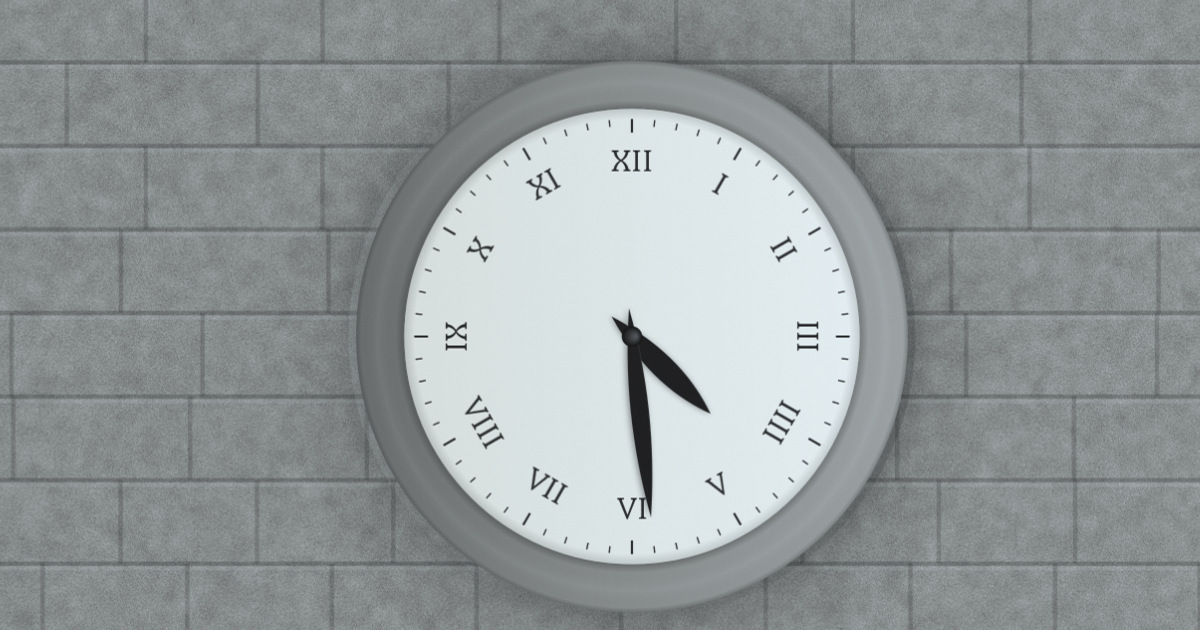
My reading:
**4:29**
